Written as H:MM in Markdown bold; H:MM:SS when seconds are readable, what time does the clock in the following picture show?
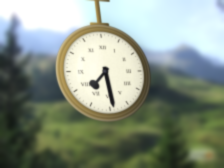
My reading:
**7:29**
